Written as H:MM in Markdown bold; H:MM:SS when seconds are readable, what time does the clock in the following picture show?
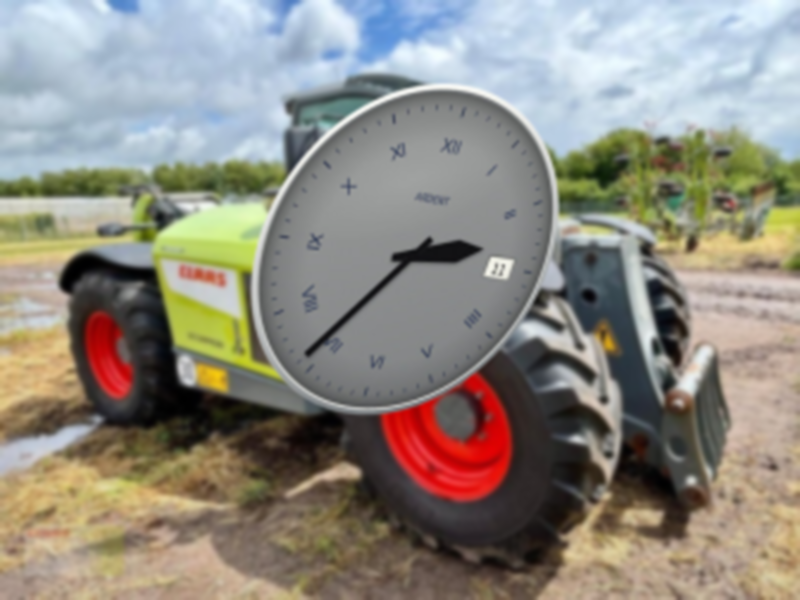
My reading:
**2:36**
